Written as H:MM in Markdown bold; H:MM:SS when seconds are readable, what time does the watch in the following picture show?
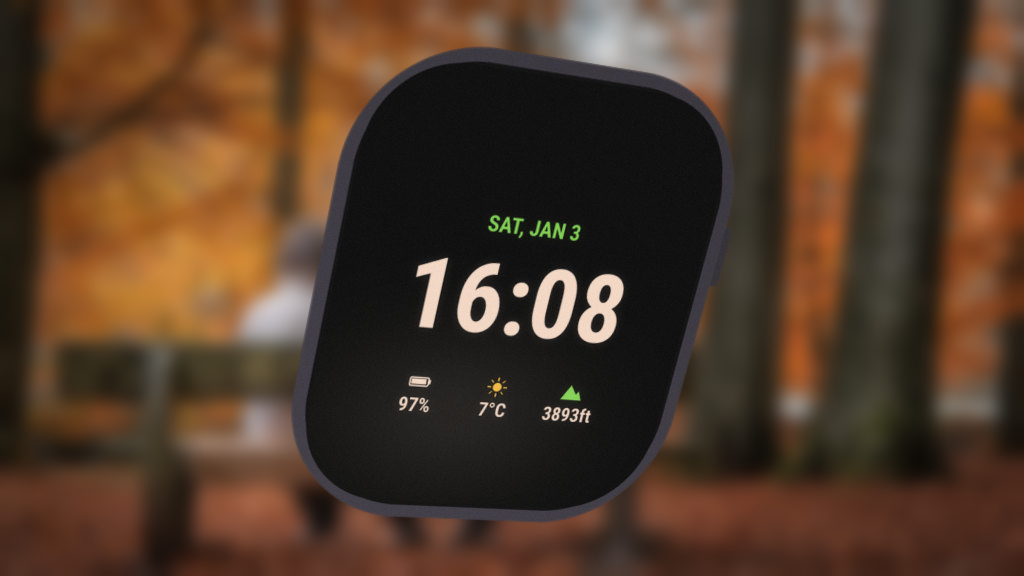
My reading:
**16:08**
